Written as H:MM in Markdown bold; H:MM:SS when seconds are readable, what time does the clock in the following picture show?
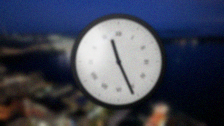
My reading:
**11:26**
